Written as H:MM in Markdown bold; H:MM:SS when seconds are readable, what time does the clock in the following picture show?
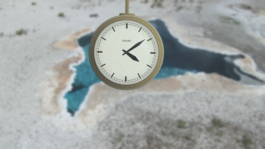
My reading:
**4:09**
